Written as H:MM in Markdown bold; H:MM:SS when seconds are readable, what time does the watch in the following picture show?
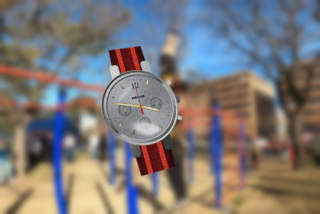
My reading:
**3:48**
